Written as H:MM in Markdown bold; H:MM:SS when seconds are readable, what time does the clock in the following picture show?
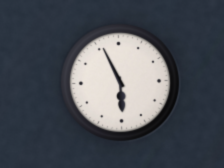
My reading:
**5:56**
